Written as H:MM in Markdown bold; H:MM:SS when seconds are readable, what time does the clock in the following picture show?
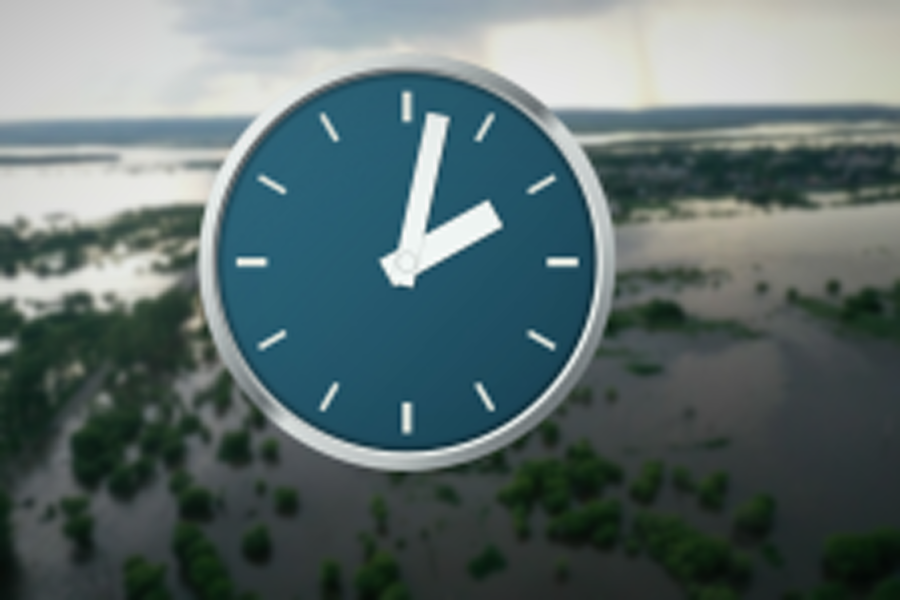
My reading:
**2:02**
